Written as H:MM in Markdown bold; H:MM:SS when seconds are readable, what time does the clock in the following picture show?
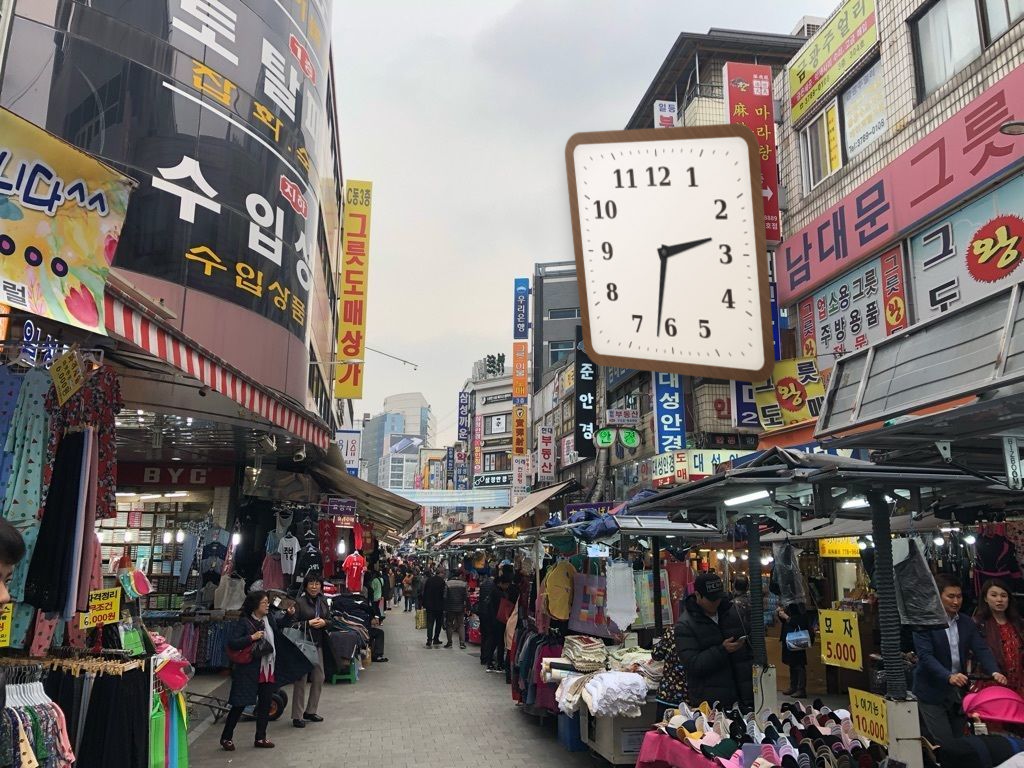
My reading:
**2:32**
